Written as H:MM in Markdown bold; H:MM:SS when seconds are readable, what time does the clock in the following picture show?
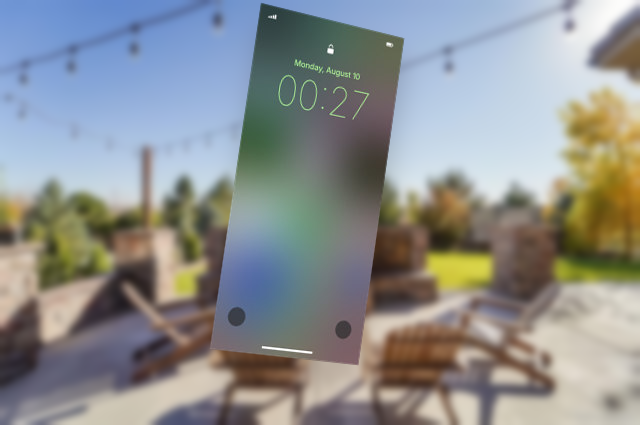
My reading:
**0:27**
